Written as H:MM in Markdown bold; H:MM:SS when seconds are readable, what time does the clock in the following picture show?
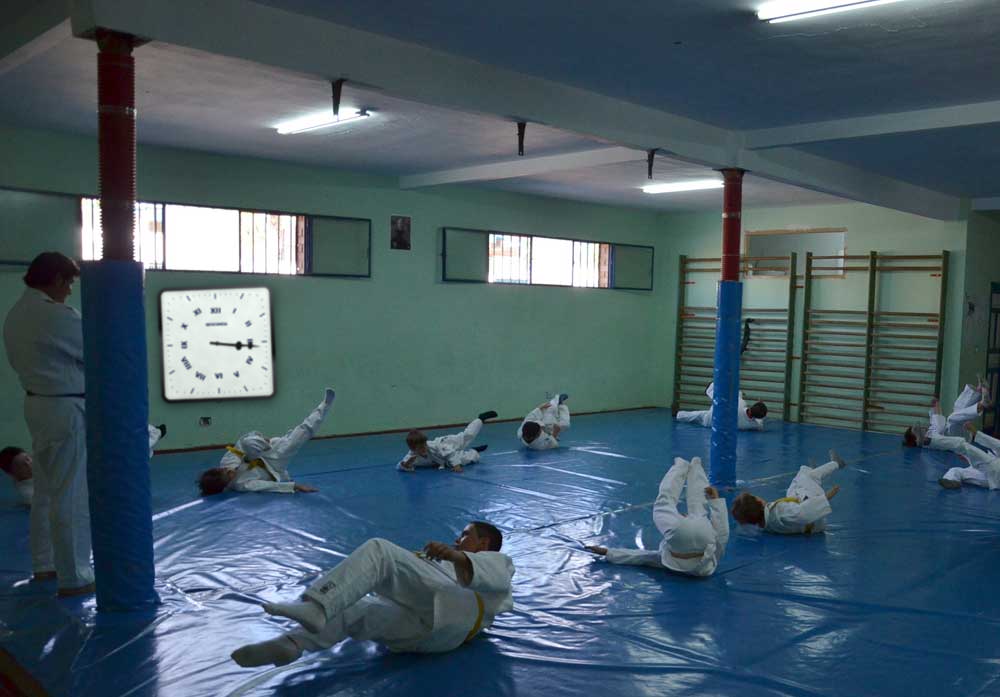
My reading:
**3:16**
